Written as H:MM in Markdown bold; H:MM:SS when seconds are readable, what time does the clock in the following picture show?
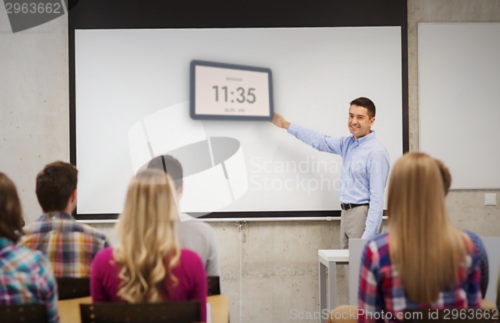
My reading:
**11:35**
